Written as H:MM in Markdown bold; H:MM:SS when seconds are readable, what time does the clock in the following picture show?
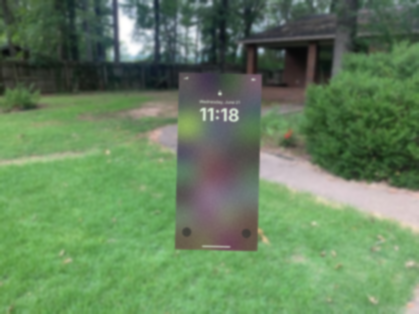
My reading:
**11:18**
